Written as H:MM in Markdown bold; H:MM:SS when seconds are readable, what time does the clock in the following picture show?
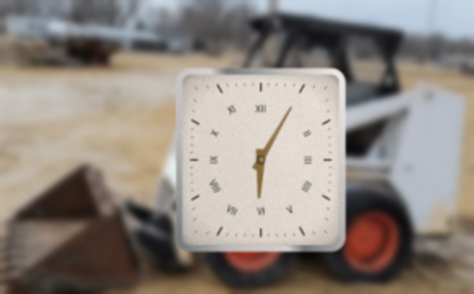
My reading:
**6:05**
